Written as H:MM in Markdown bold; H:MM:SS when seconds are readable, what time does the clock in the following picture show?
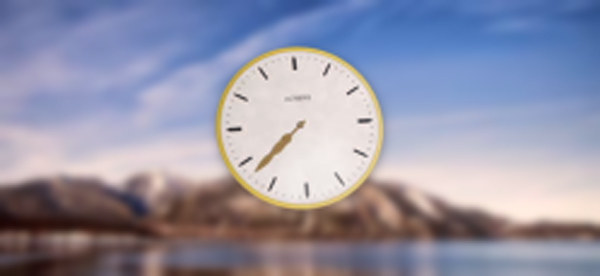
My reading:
**7:38**
